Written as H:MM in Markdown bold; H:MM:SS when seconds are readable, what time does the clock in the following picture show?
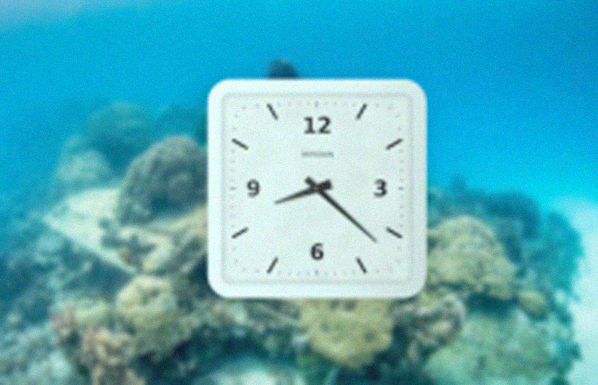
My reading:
**8:22**
